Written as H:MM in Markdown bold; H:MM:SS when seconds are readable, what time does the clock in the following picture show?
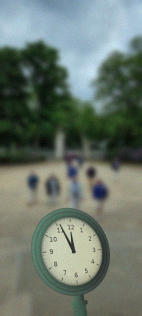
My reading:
**11:56**
